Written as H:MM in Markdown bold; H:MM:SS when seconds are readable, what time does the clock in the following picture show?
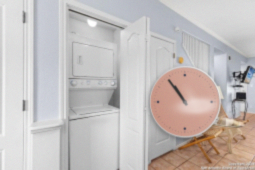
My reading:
**10:54**
